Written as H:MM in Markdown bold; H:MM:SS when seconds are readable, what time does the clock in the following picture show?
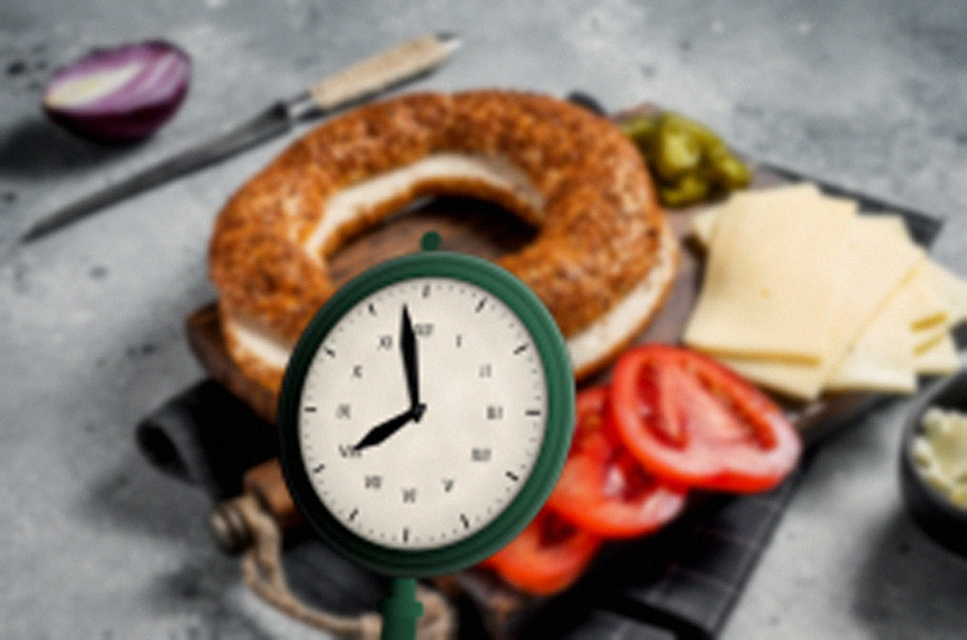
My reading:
**7:58**
